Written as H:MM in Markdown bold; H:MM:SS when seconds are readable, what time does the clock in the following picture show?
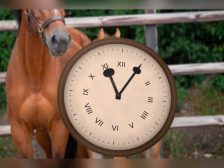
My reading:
**11:05**
